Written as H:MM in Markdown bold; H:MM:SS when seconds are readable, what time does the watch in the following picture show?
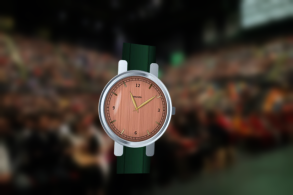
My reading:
**11:09**
